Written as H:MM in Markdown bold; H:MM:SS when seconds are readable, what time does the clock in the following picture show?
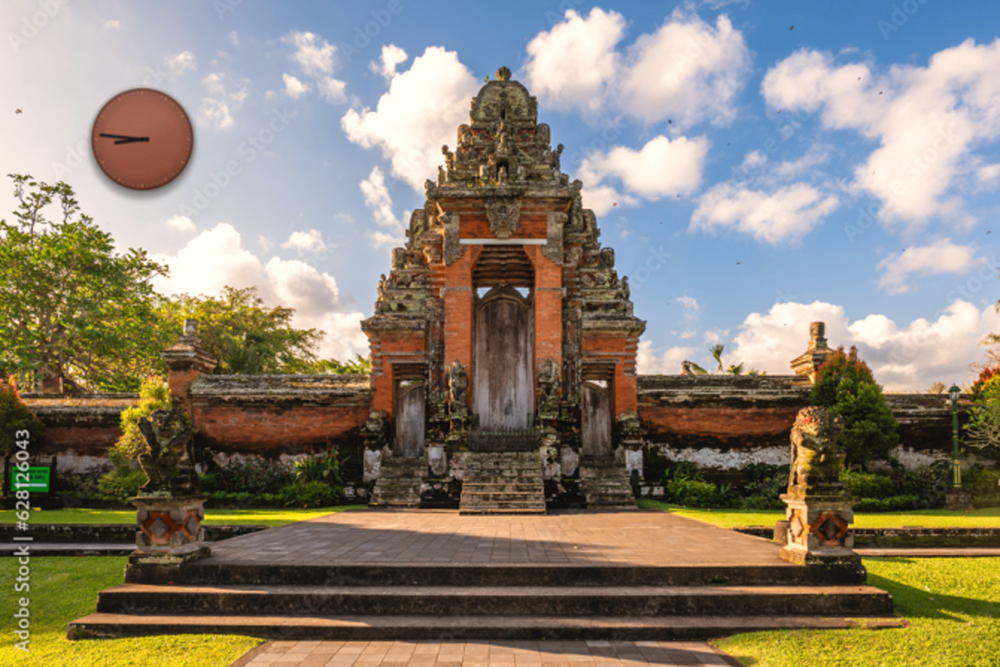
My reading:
**8:46**
